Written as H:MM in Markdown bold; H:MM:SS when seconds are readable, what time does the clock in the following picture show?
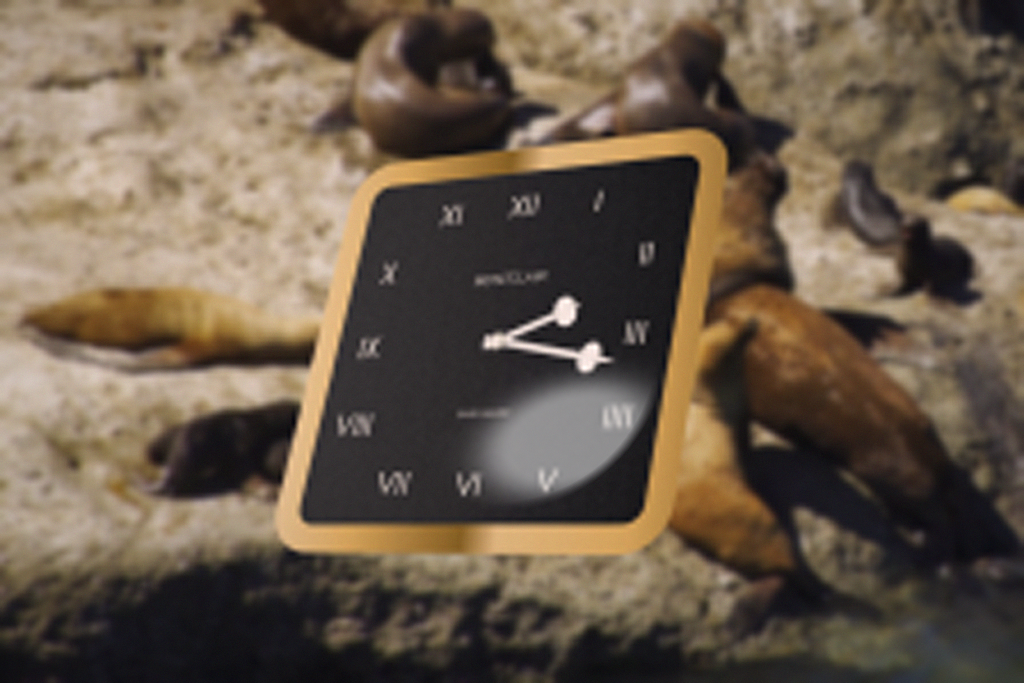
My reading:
**2:17**
